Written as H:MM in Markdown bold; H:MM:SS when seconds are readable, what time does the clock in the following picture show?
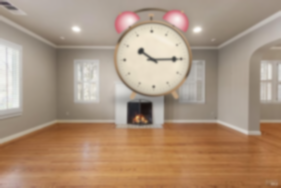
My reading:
**10:15**
